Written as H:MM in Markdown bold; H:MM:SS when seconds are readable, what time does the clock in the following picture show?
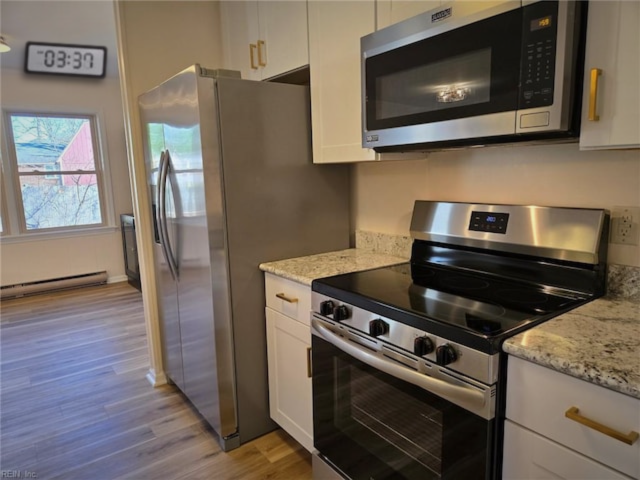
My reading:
**3:37**
